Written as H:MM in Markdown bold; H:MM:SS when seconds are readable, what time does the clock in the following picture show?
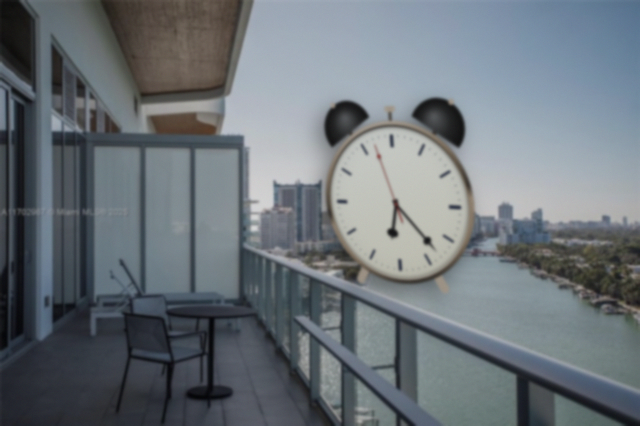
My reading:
**6:22:57**
